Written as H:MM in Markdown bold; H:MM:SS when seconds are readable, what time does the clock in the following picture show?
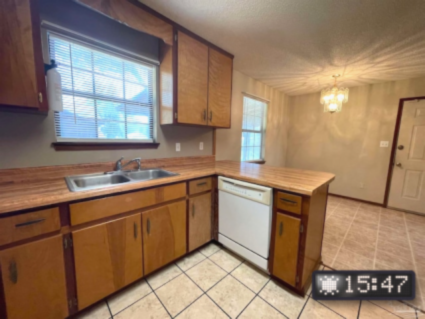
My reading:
**15:47**
